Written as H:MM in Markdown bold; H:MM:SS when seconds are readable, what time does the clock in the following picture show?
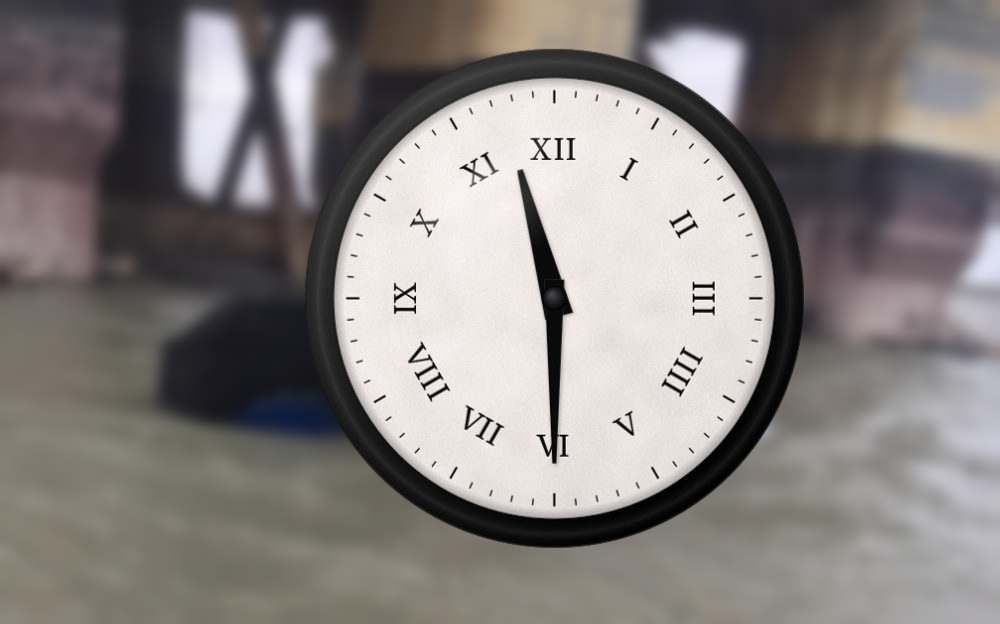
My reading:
**11:30**
